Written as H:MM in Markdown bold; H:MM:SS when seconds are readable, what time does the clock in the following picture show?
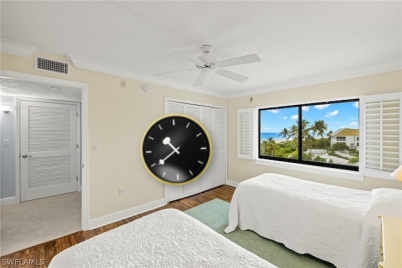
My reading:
**10:39**
